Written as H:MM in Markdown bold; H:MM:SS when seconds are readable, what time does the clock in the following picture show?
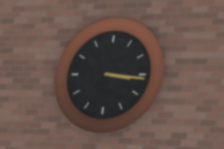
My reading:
**3:16**
